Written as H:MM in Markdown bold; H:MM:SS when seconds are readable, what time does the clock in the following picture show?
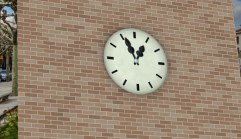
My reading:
**12:56**
